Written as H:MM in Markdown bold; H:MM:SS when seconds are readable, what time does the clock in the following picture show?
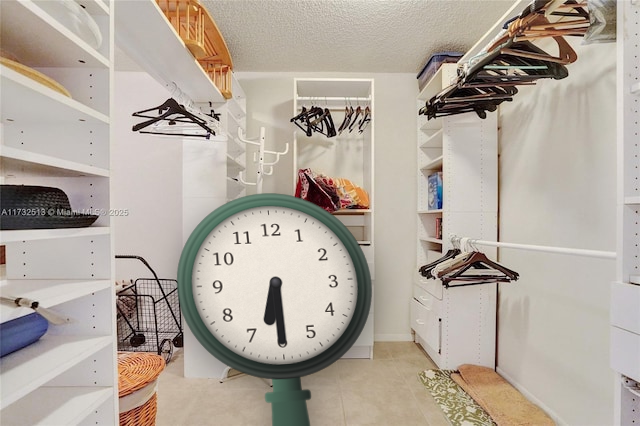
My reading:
**6:30**
